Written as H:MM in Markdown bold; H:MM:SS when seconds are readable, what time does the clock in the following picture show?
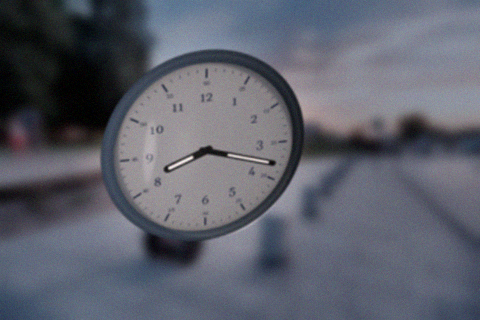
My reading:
**8:18**
